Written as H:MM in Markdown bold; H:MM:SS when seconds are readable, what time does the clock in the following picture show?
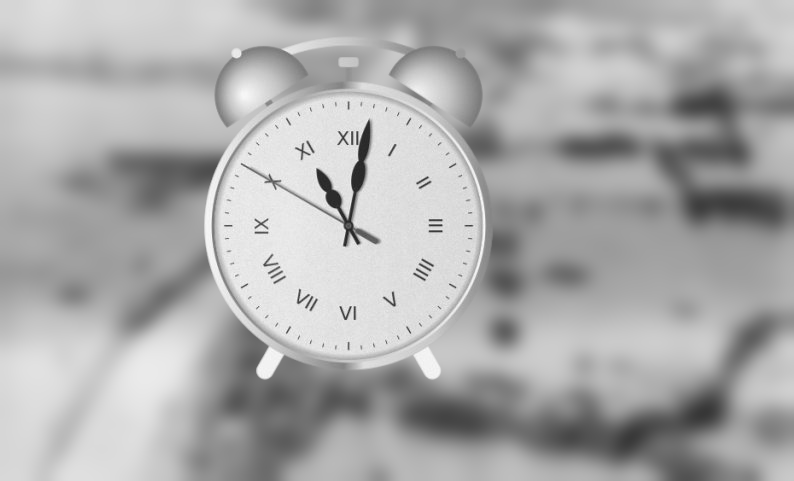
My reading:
**11:01:50**
